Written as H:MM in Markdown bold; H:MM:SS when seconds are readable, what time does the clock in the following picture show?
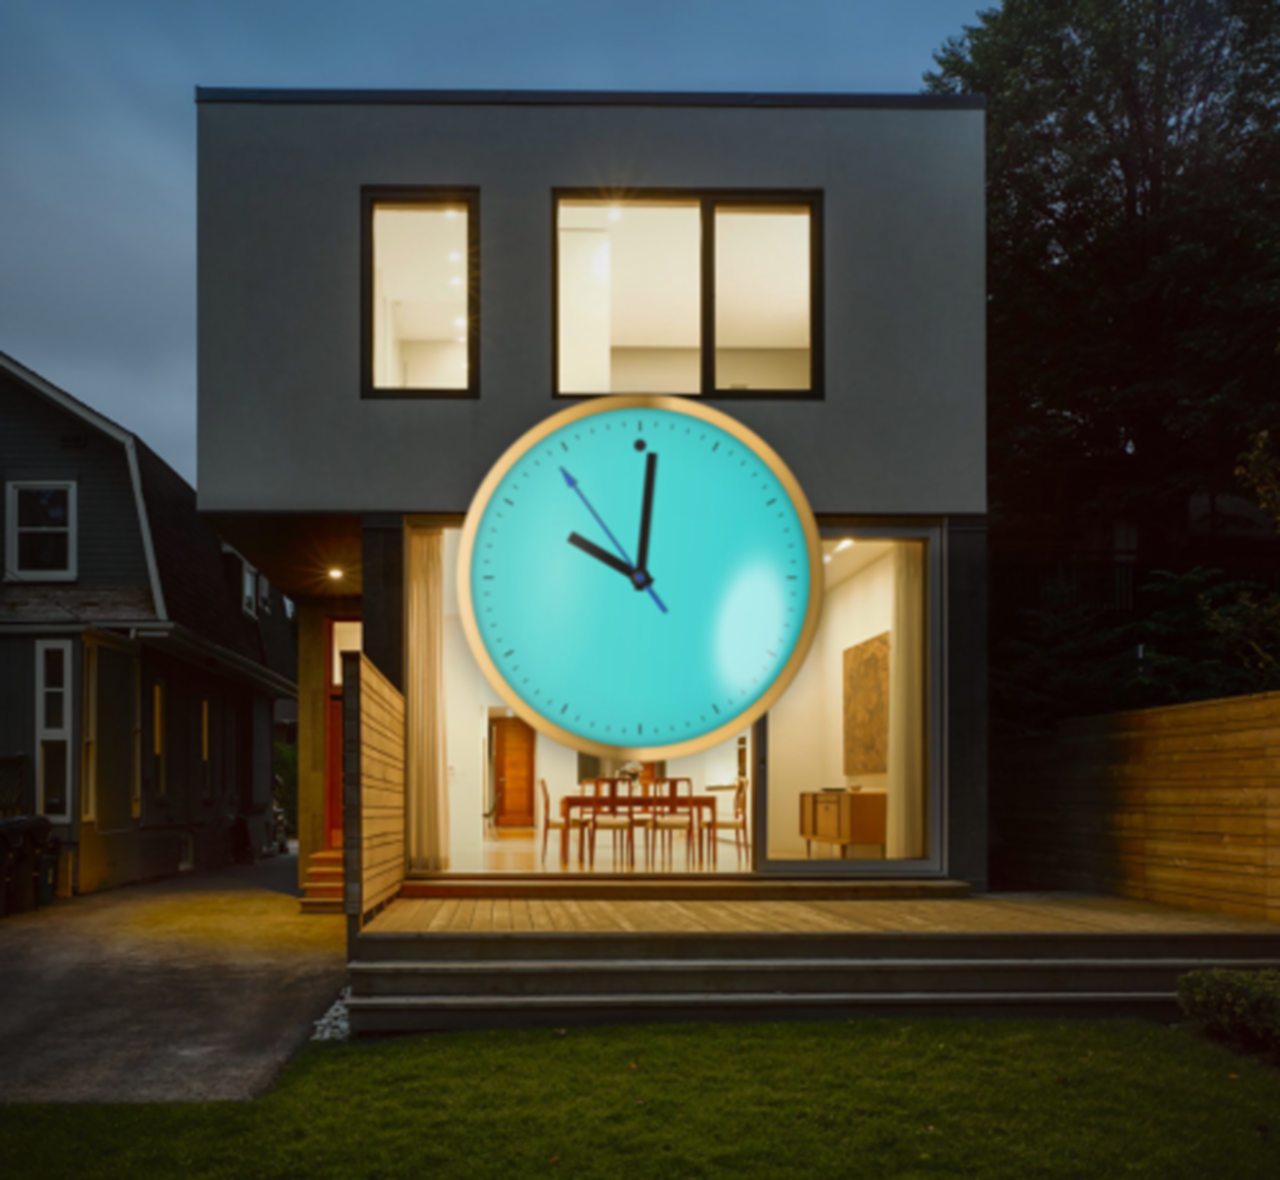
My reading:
**10:00:54**
